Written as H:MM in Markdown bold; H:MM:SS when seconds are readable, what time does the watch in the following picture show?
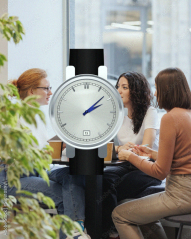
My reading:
**2:08**
